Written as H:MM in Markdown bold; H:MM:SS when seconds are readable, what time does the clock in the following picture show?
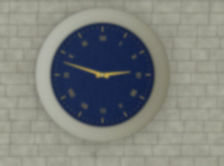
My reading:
**2:48**
